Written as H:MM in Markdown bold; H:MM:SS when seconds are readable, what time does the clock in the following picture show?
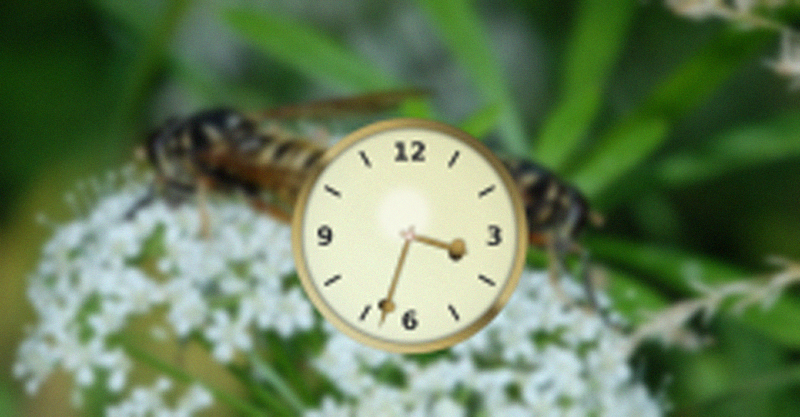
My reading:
**3:33**
